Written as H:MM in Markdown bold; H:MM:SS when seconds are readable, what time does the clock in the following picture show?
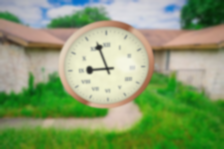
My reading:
**8:57**
